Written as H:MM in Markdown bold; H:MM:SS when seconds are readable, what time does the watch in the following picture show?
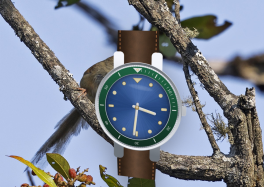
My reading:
**3:31**
